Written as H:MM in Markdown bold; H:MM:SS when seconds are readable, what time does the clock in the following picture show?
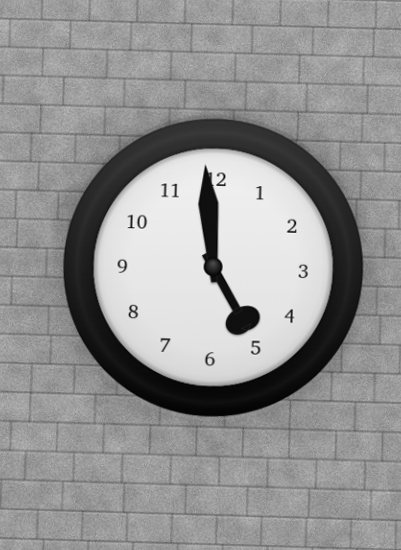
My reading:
**4:59**
